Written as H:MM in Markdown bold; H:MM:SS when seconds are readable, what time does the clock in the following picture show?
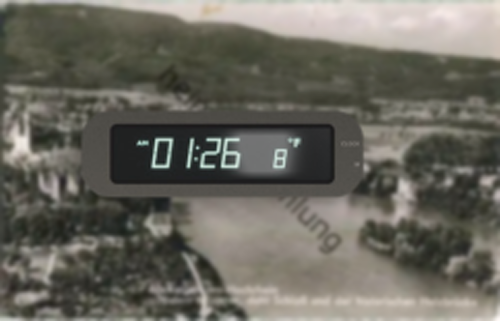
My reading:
**1:26**
